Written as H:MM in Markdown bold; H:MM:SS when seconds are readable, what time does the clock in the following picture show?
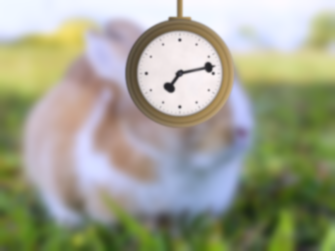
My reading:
**7:13**
